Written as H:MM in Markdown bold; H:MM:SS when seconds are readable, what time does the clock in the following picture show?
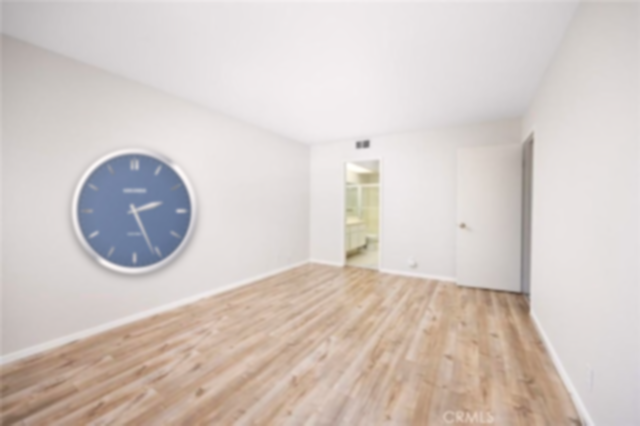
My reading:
**2:26**
